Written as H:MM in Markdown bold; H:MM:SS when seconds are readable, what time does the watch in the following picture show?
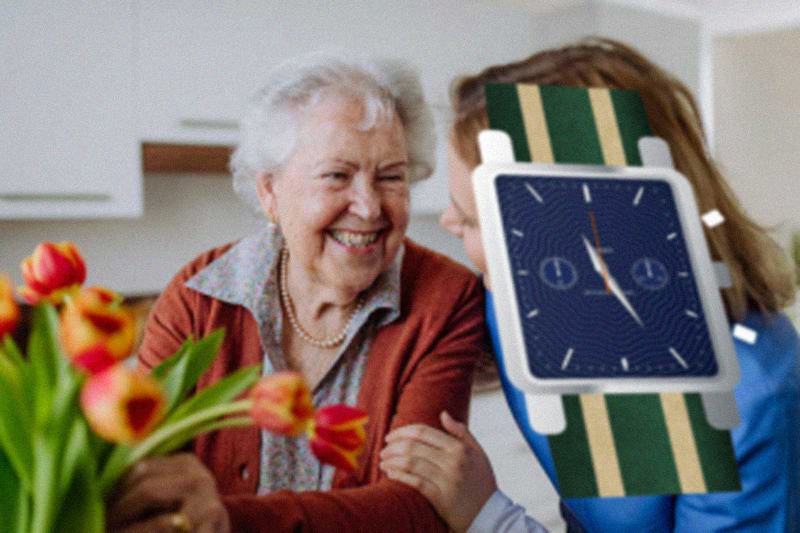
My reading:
**11:26**
